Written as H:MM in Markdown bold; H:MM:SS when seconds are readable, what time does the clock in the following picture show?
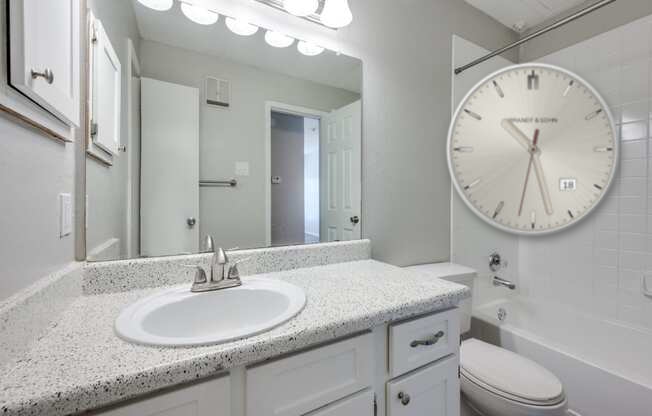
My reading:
**10:27:32**
